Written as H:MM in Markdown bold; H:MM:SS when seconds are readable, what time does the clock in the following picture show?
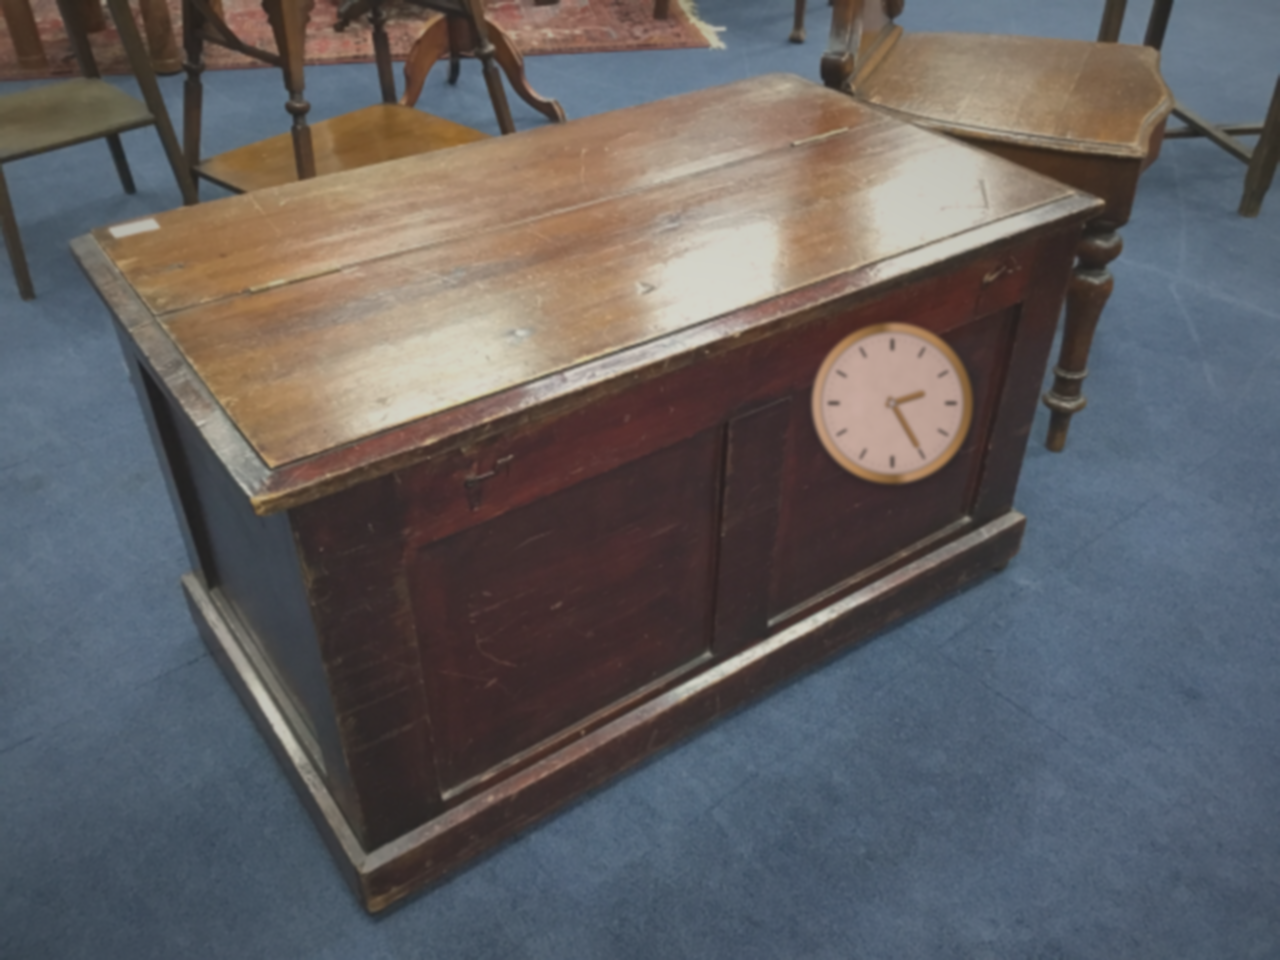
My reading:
**2:25**
